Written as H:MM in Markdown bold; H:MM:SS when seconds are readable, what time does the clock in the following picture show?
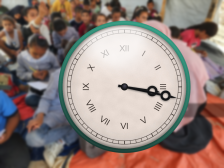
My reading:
**3:17**
